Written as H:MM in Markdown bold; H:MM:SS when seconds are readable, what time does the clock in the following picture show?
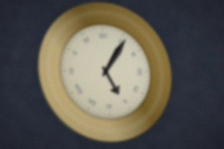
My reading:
**5:06**
